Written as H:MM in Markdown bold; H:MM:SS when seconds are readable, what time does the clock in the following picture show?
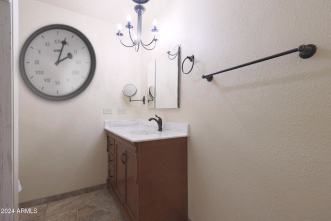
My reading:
**2:03**
